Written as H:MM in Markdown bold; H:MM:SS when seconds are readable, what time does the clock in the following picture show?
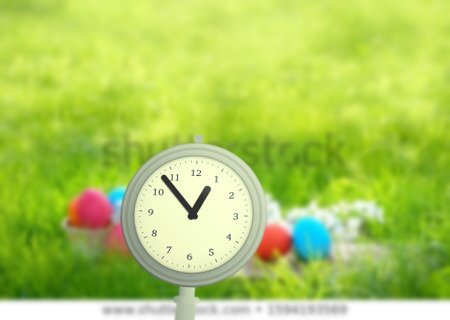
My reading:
**12:53**
